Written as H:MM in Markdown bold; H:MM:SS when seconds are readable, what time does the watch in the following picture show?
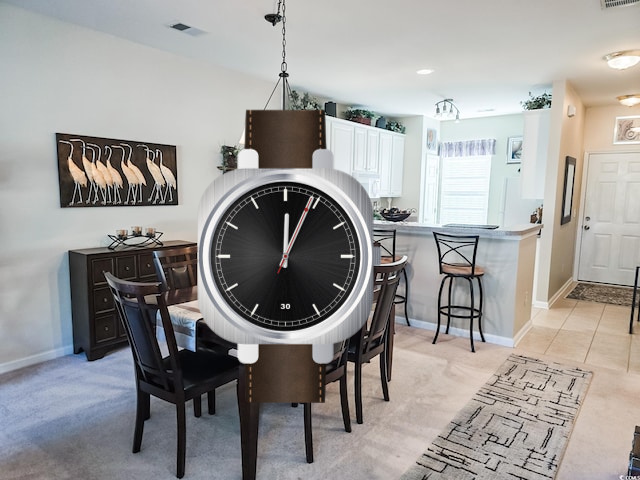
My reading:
**12:04:04**
